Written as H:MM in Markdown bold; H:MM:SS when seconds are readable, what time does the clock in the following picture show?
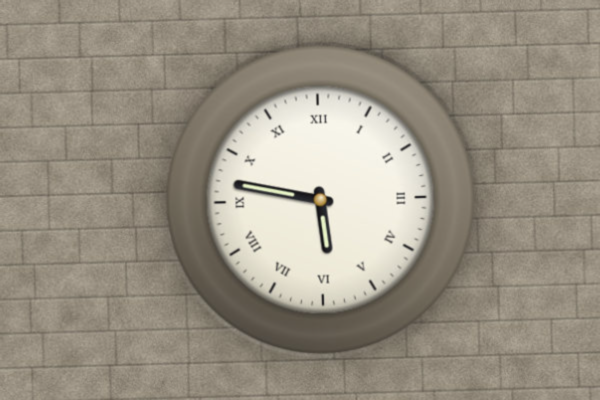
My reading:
**5:47**
